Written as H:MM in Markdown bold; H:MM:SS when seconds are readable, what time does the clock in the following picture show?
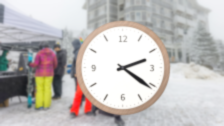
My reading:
**2:21**
